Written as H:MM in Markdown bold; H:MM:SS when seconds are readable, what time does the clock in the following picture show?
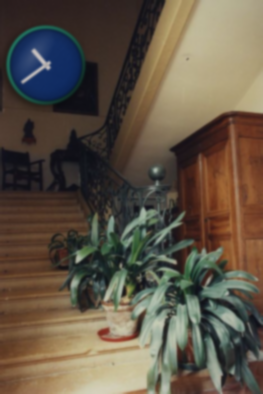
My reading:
**10:39**
